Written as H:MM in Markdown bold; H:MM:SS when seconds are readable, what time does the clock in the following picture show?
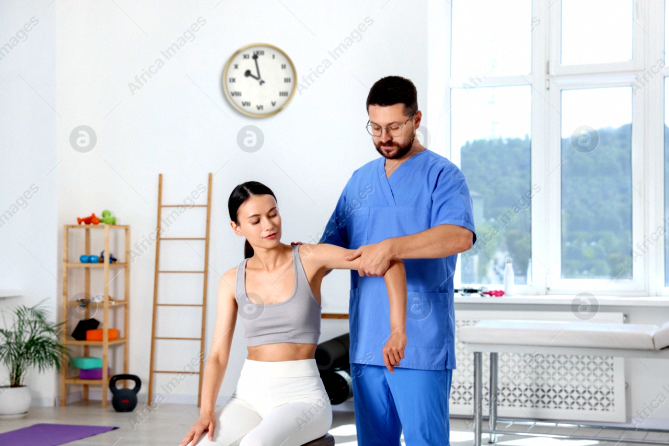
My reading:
**9:58**
